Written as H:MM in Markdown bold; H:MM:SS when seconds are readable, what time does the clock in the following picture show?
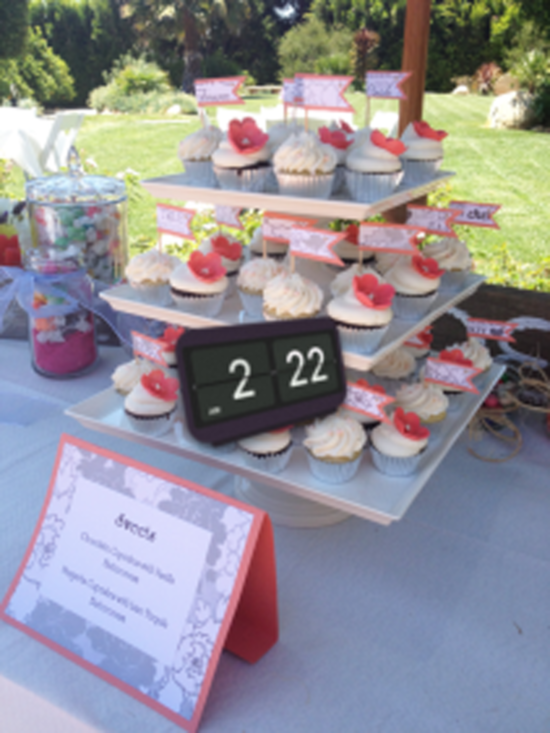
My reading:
**2:22**
